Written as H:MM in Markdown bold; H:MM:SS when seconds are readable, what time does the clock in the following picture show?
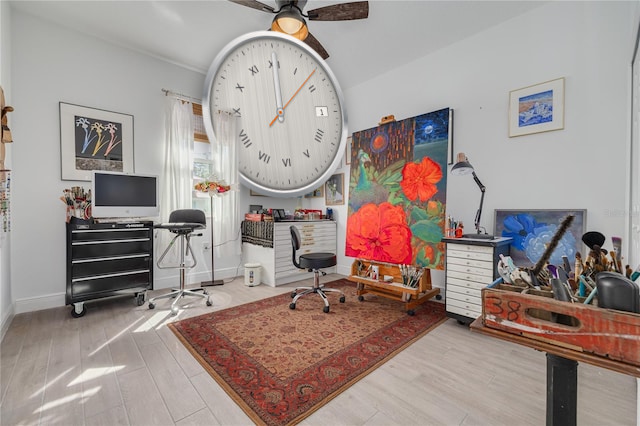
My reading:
**12:00:08**
